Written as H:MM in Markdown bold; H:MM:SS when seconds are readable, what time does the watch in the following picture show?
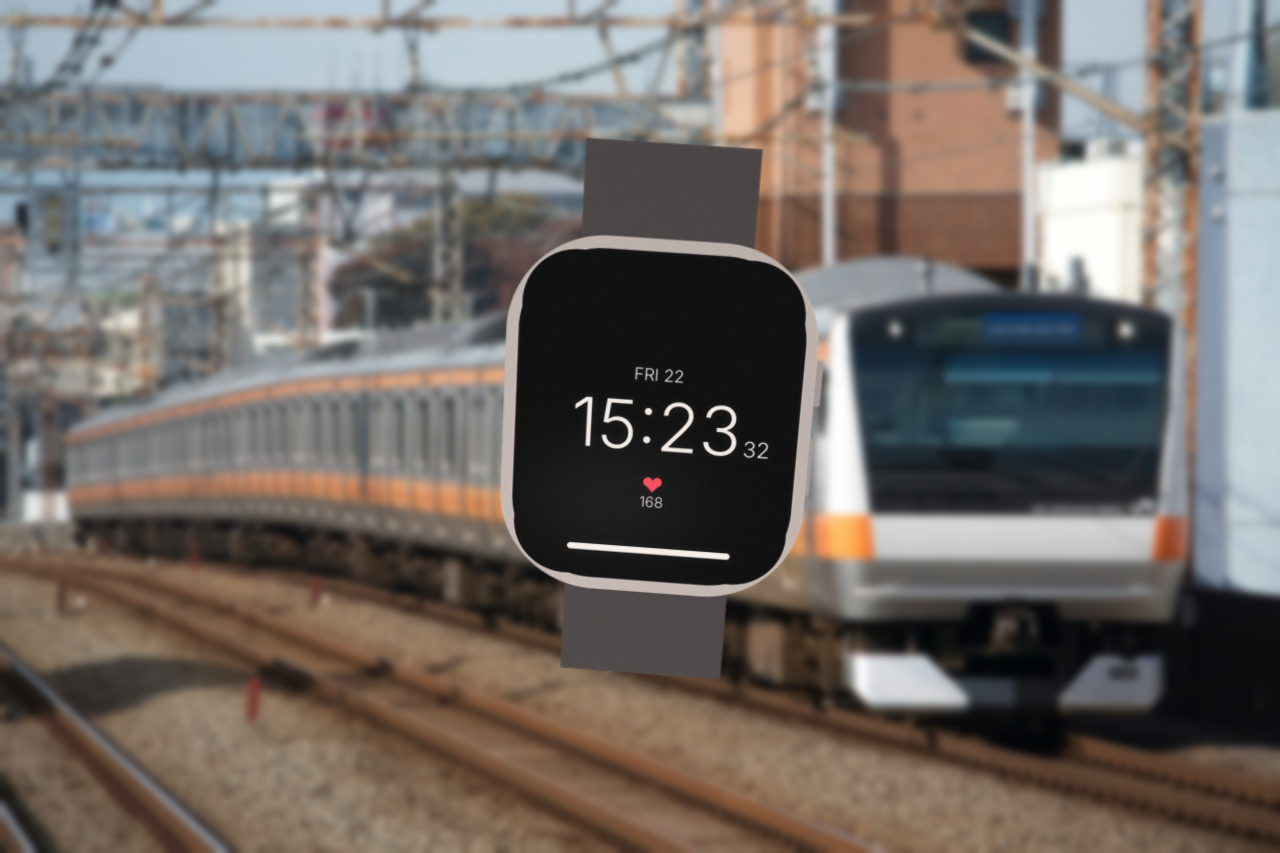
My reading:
**15:23:32**
